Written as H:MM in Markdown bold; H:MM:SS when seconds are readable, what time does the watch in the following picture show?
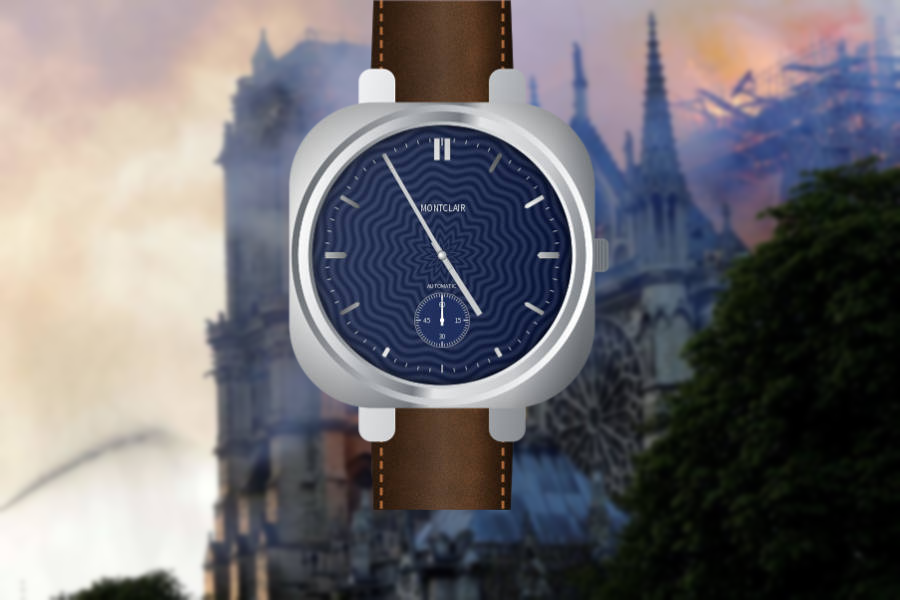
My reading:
**4:55**
